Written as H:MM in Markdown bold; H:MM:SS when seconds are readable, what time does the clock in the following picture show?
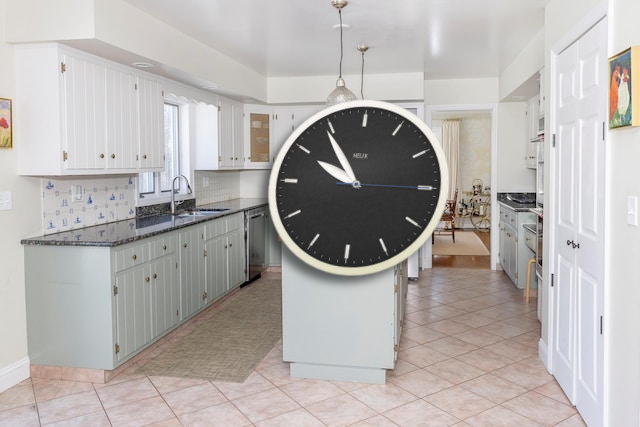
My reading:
**9:54:15**
